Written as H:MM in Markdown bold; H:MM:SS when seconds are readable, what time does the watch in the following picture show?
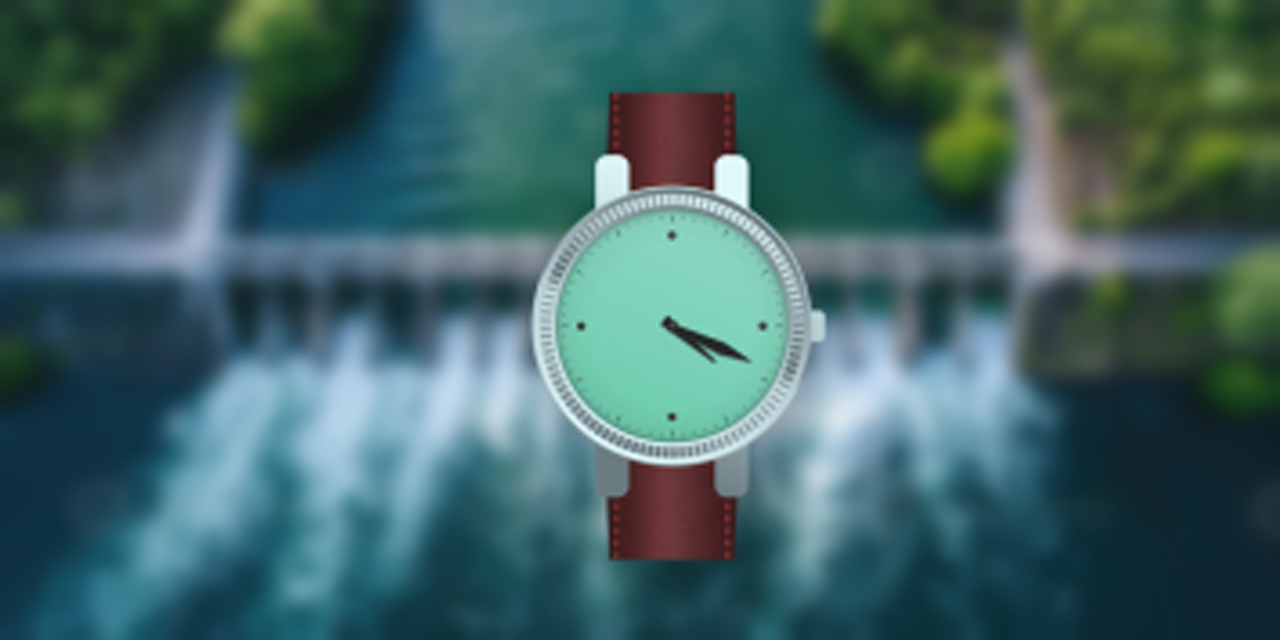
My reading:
**4:19**
